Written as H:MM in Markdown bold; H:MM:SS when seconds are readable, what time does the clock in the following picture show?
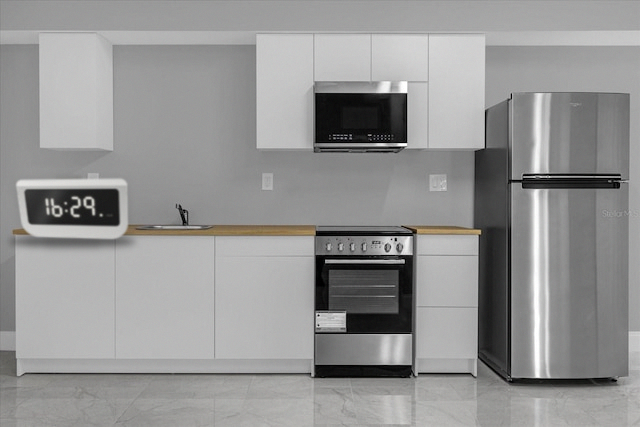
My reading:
**16:29**
